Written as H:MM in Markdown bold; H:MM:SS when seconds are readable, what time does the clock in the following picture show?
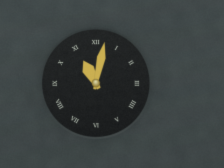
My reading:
**11:02**
